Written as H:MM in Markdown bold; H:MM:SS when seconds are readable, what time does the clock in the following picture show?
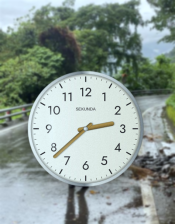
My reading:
**2:38**
